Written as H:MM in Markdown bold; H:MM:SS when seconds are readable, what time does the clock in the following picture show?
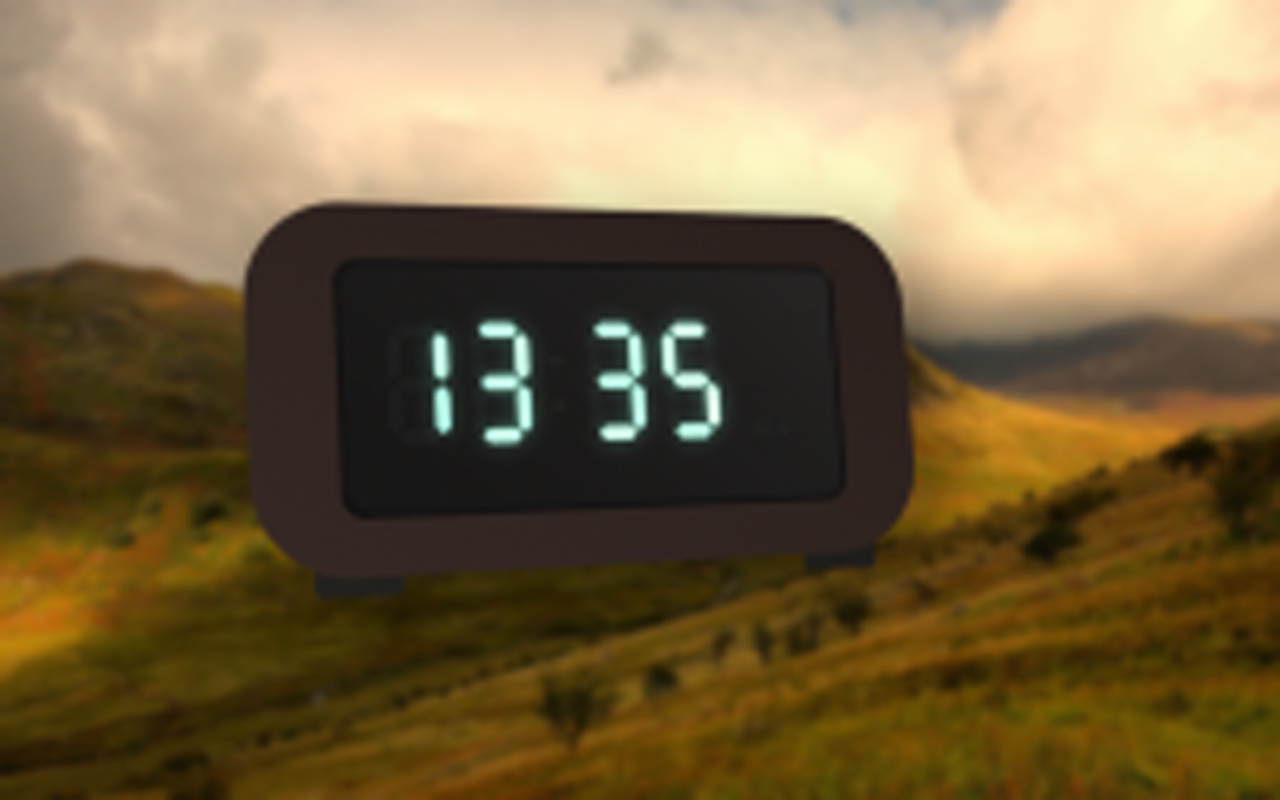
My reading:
**13:35**
